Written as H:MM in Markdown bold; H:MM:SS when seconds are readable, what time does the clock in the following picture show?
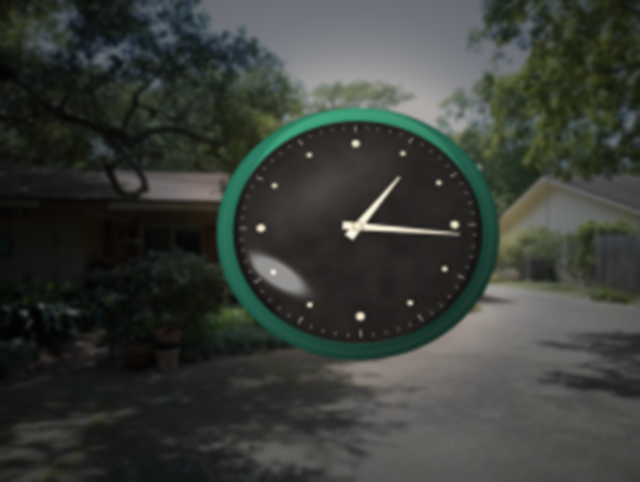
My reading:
**1:16**
